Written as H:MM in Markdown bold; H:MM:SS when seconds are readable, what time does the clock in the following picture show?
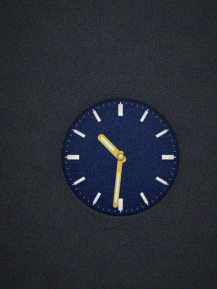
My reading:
**10:31**
